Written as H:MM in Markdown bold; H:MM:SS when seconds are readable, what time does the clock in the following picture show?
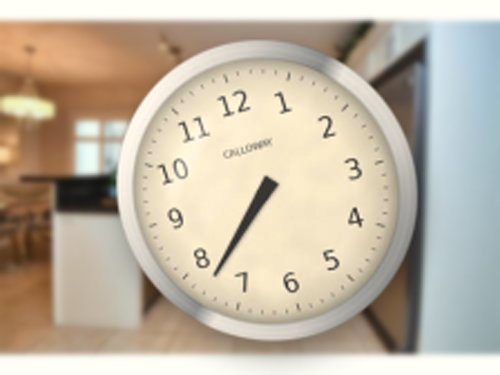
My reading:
**7:38**
